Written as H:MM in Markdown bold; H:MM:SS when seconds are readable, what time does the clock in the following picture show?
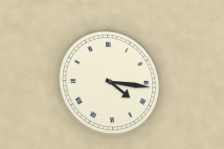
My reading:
**4:16**
